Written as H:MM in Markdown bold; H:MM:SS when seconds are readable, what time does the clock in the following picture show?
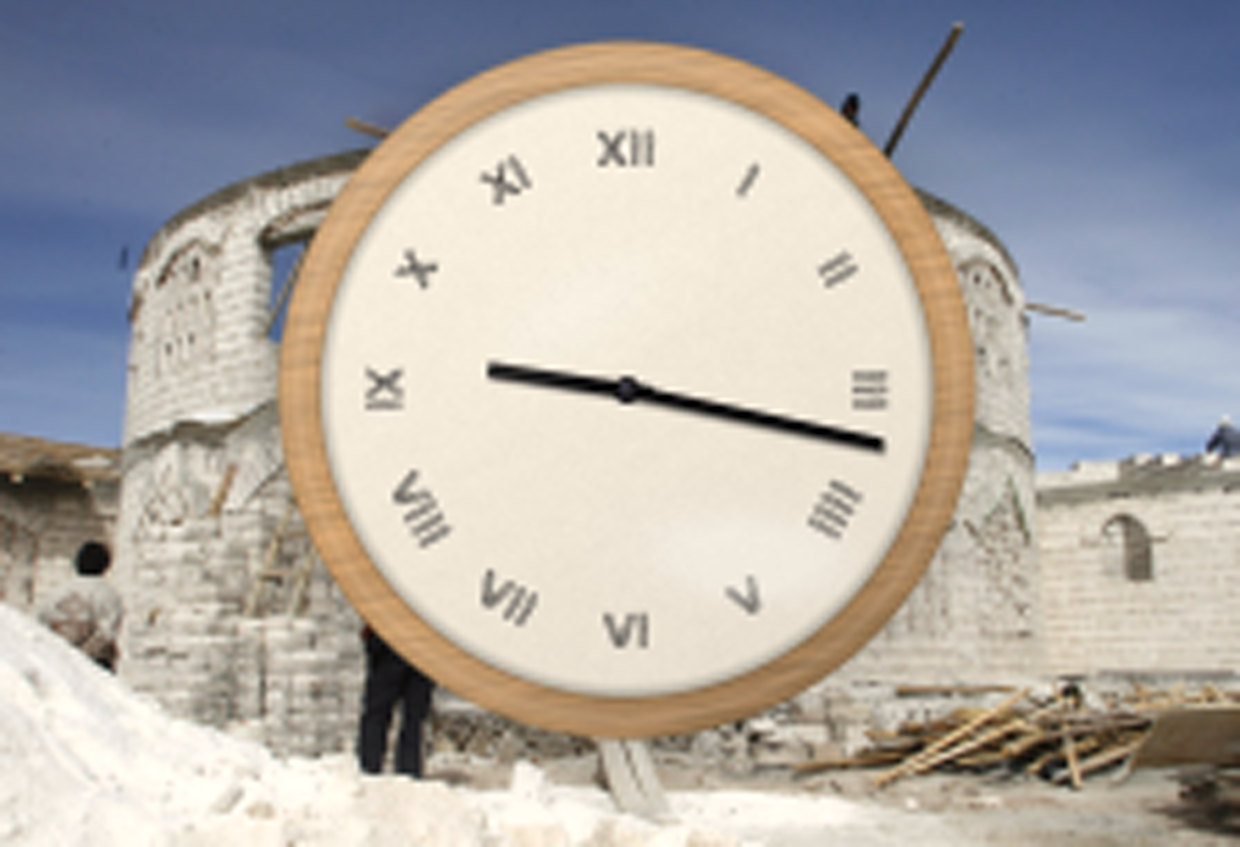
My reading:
**9:17**
